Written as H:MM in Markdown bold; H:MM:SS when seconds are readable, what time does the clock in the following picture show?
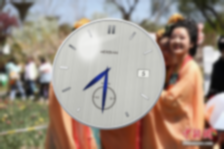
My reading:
**7:30**
